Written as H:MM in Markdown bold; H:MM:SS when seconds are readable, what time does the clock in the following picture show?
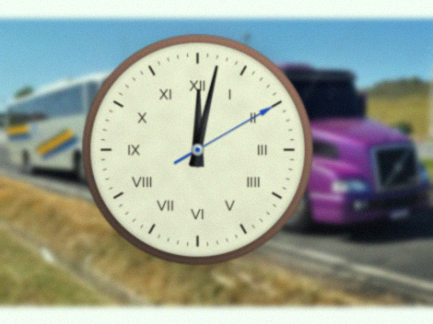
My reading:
**12:02:10**
